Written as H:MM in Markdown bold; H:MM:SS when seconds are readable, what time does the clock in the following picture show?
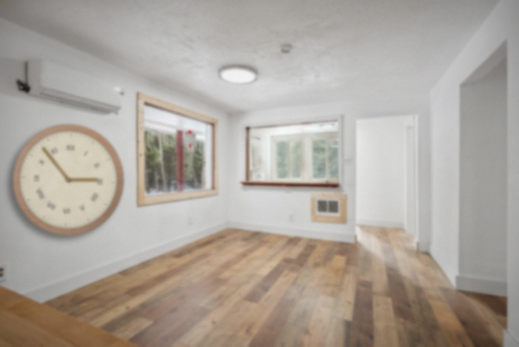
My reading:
**2:53**
